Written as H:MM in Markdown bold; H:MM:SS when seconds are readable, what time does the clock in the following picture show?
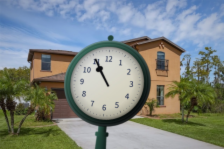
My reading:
**10:55**
